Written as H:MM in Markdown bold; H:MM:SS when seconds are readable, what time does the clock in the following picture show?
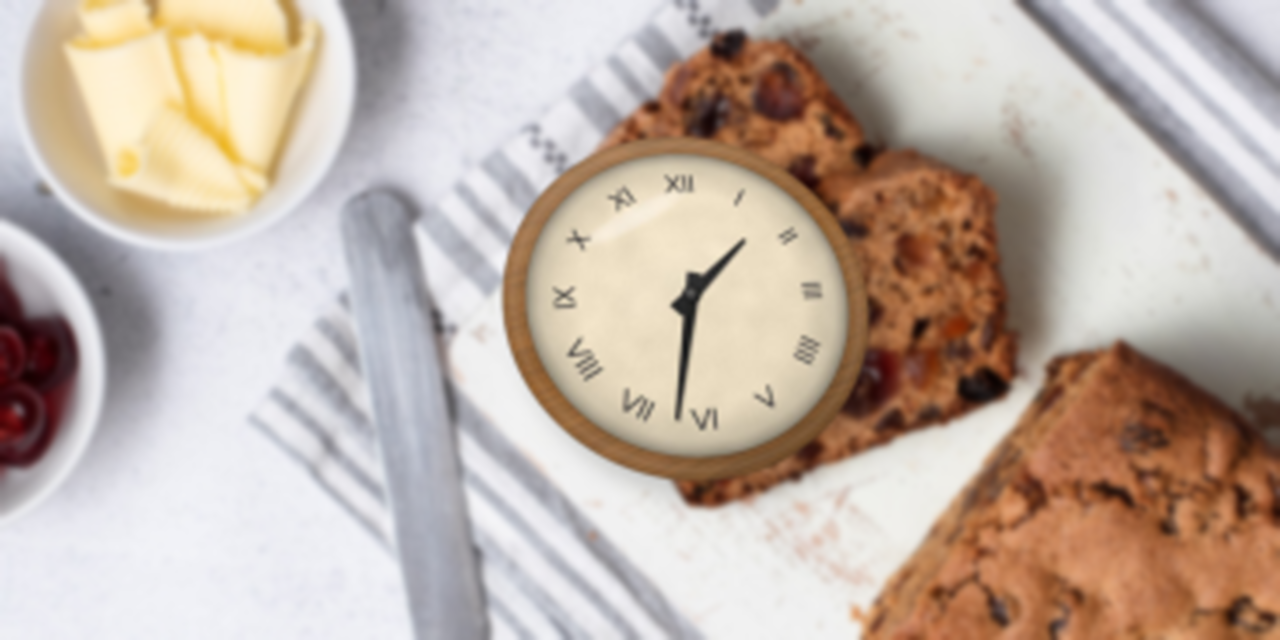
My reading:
**1:32**
